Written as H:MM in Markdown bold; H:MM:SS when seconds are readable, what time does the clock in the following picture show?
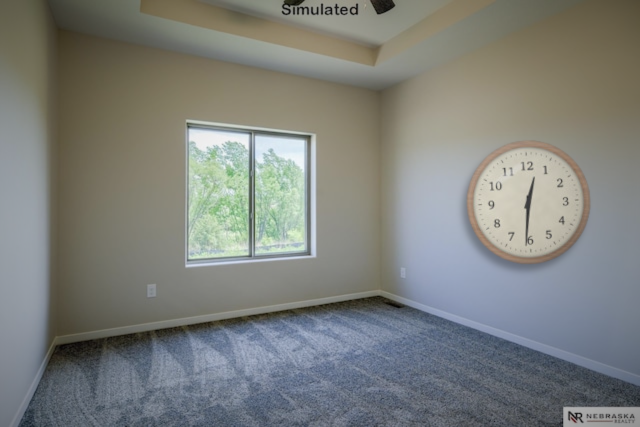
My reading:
**12:31**
